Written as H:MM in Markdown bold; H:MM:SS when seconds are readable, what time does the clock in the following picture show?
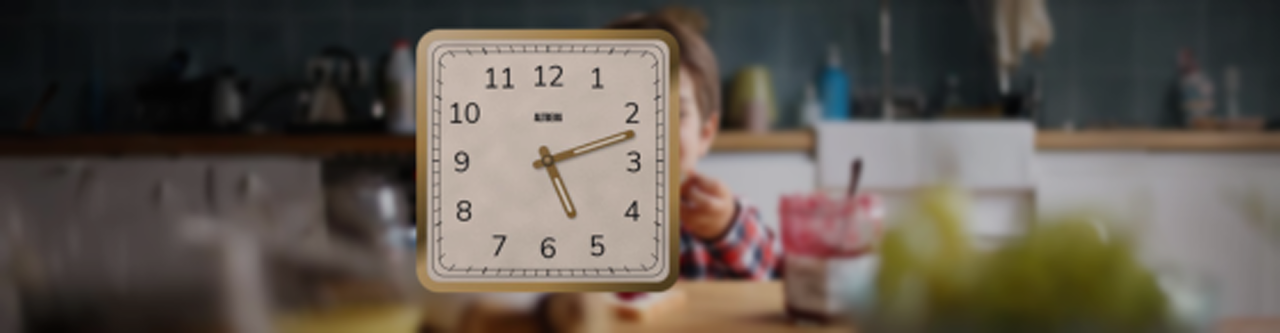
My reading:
**5:12**
